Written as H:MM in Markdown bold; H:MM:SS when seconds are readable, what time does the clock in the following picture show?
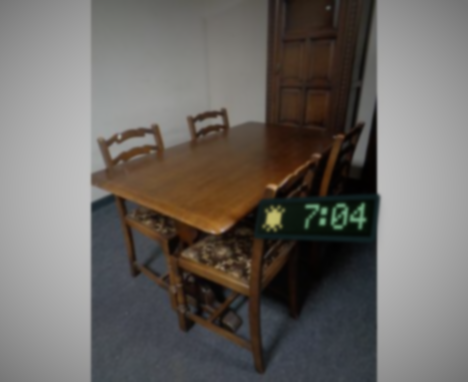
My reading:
**7:04**
